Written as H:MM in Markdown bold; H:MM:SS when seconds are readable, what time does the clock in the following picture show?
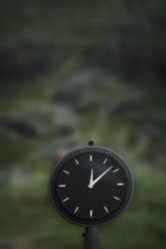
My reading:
**12:08**
